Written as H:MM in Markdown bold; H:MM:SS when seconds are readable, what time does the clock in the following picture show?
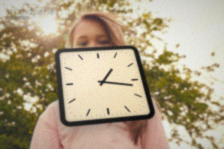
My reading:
**1:17**
